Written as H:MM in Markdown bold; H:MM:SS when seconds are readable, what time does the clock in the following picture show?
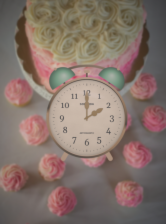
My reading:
**2:00**
